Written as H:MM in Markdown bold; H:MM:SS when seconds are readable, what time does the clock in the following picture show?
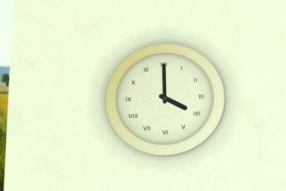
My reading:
**4:00**
